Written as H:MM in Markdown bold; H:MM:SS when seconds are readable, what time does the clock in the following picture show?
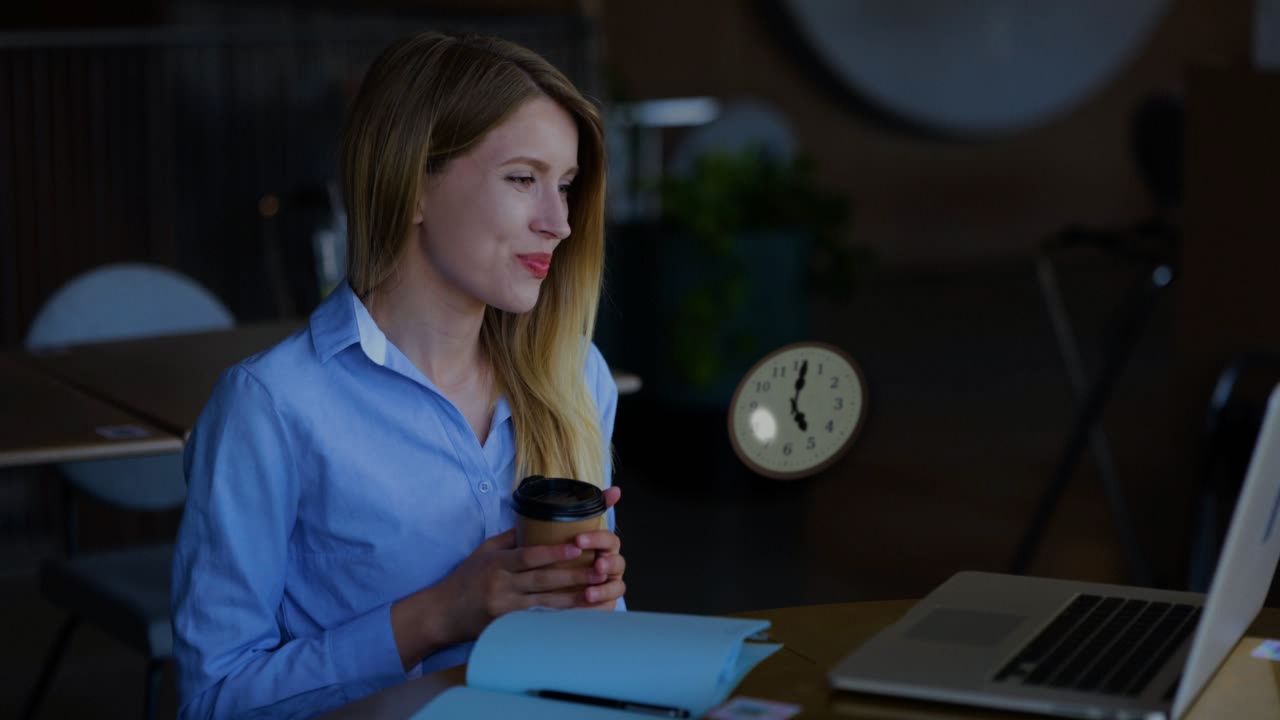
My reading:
**5:01**
